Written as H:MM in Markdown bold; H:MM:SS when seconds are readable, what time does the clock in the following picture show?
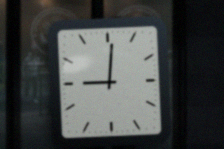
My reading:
**9:01**
